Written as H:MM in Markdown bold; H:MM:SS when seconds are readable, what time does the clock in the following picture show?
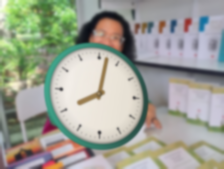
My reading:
**8:02**
